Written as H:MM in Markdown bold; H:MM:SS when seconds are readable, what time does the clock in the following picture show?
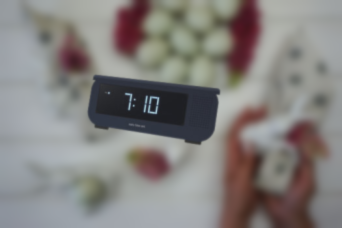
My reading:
**7:10**
